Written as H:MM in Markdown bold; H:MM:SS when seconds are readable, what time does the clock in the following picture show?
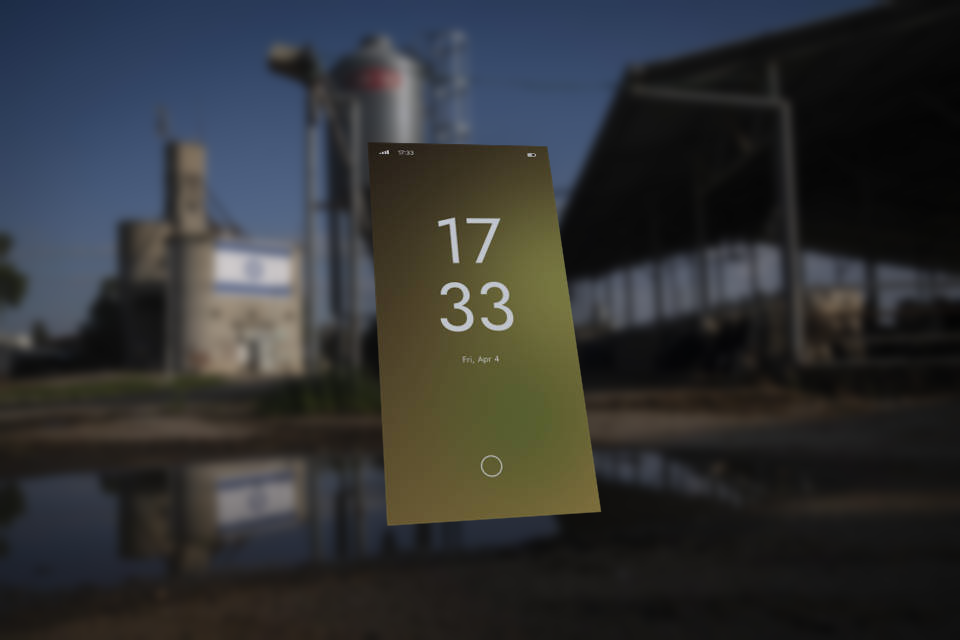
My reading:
**17:33**
